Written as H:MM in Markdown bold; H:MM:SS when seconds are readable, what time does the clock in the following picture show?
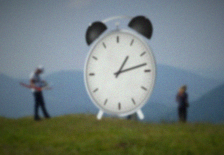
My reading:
**1:13**
